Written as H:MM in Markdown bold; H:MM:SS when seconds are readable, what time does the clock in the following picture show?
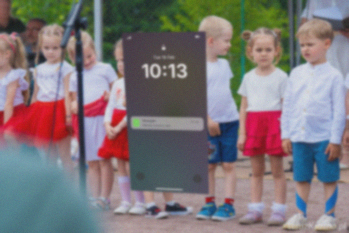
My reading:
**10:13**
